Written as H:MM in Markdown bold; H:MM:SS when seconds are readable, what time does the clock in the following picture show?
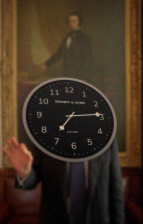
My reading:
**7:14**
